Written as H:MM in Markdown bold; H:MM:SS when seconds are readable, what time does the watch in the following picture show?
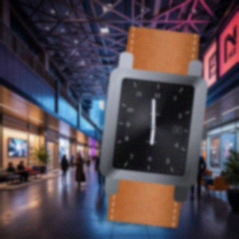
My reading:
**5:59**
